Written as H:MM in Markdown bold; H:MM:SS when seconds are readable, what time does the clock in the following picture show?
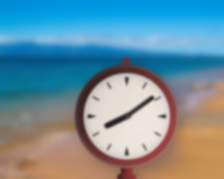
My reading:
**8:09**
